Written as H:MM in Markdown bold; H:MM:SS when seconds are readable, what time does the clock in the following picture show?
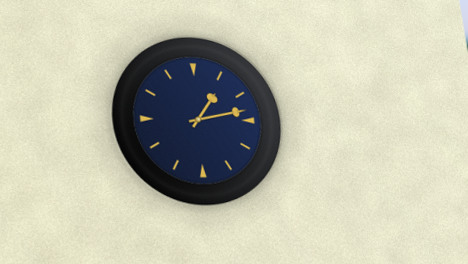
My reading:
**1:13**
